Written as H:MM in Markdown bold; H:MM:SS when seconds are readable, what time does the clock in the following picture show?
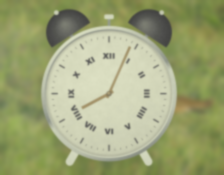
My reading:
**8:04**
